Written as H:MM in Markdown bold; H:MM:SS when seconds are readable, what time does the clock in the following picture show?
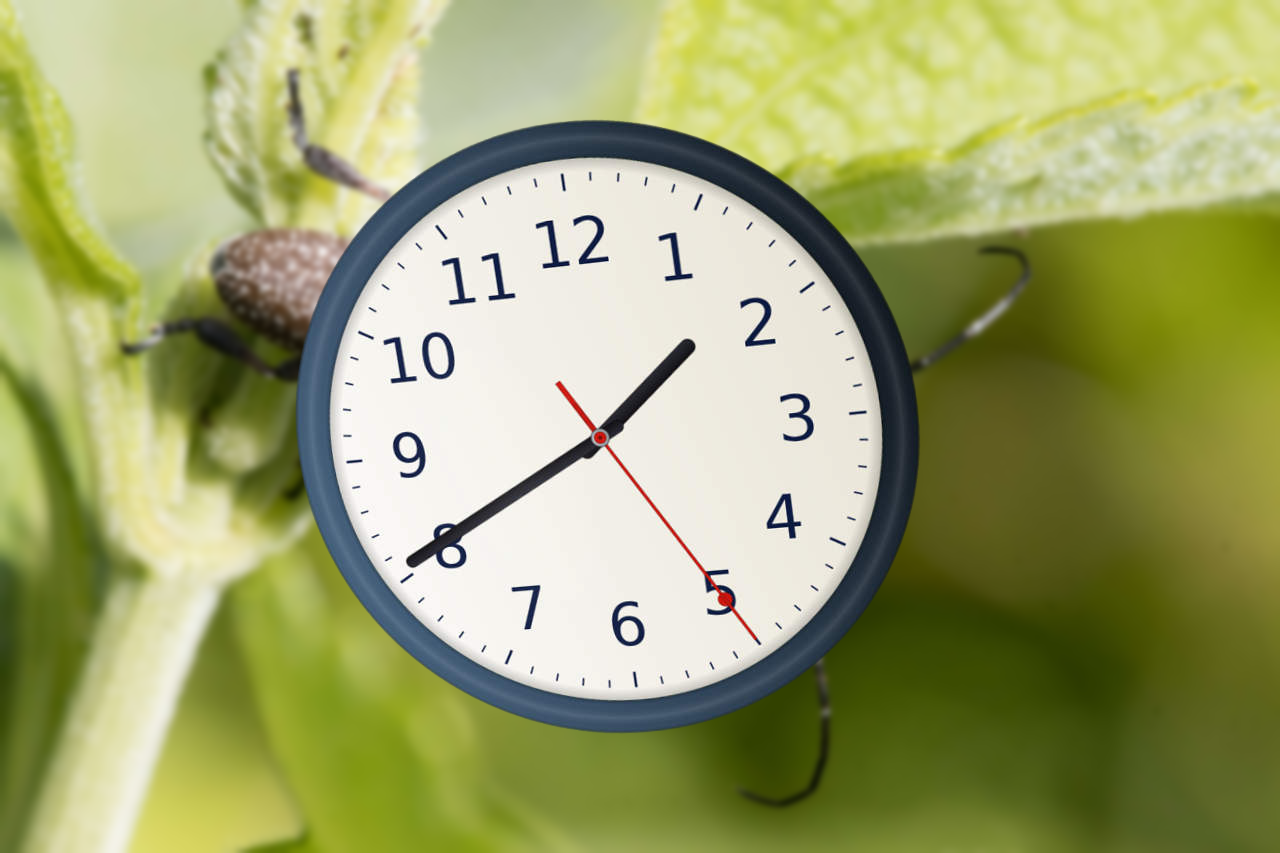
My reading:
**1:40:25**
